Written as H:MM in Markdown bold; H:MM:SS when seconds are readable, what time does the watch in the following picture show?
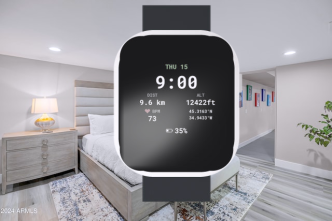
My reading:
**9:00**
